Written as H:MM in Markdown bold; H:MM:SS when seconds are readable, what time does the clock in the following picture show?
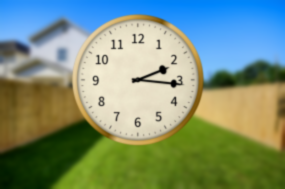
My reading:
**2:16**
